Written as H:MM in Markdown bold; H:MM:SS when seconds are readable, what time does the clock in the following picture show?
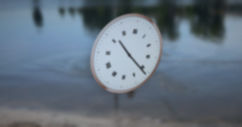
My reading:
**10:21**
